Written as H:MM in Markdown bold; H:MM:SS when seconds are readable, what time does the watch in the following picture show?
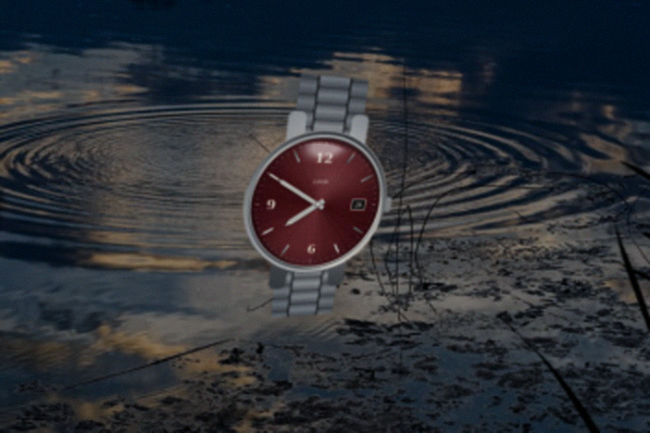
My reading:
**7:50**
